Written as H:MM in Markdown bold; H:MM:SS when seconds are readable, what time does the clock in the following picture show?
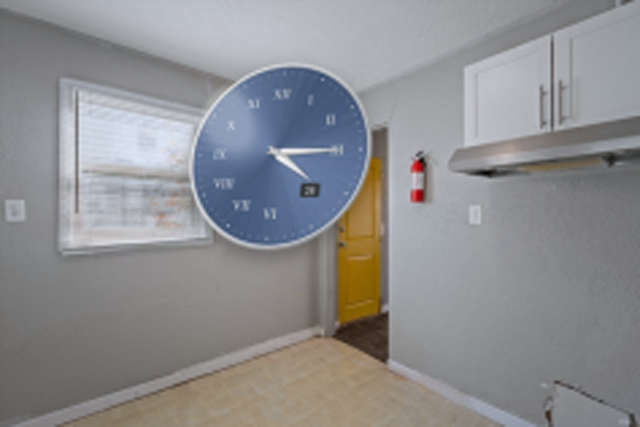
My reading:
**4:15**
